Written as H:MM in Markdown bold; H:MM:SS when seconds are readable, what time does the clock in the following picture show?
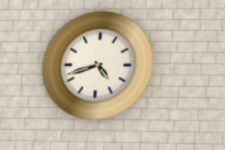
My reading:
**4:42**
